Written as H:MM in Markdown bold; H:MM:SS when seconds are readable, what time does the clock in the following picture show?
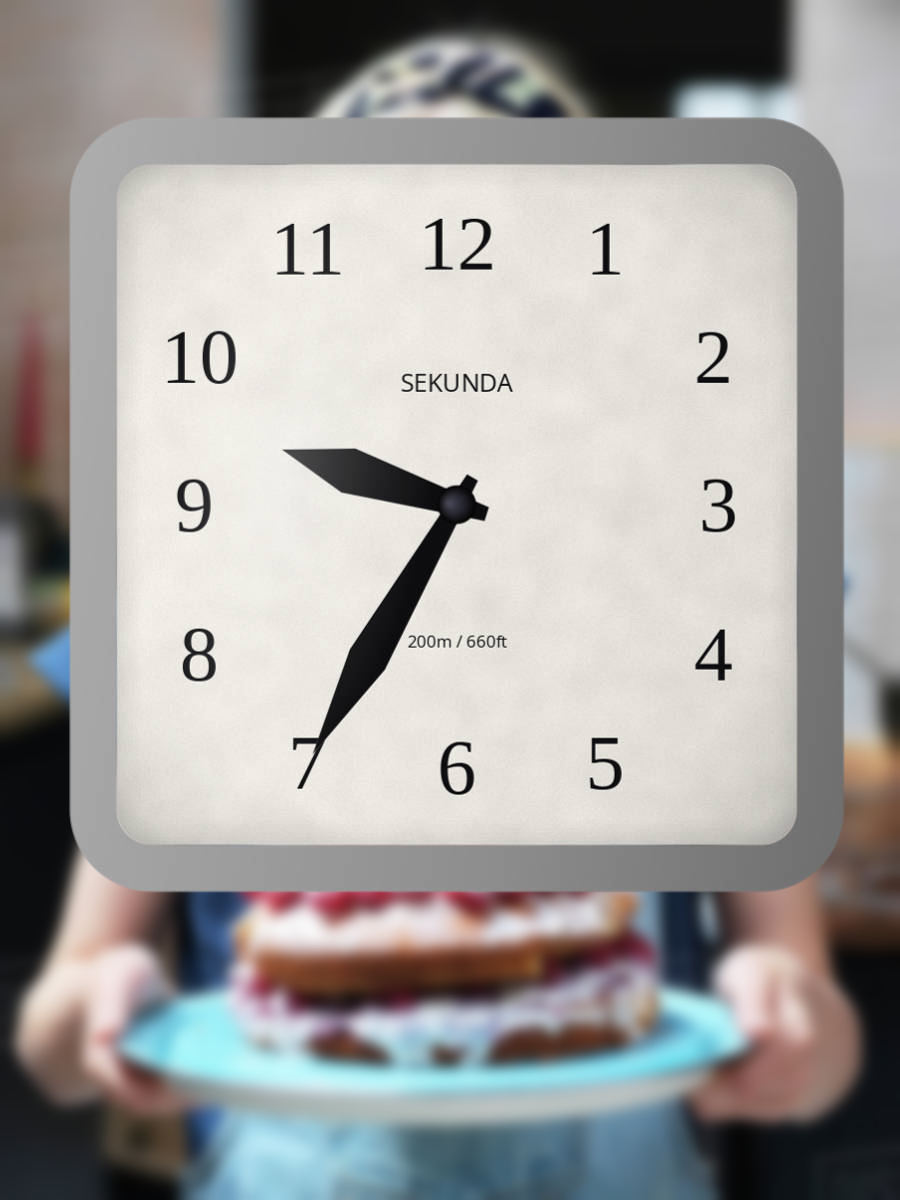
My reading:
**9:35**
